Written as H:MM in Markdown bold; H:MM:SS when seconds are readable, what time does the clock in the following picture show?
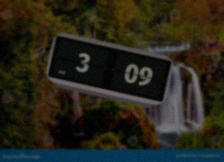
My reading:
**3:09**
